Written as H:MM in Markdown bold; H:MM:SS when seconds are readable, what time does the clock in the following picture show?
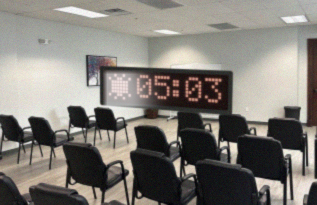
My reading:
**5:03**
